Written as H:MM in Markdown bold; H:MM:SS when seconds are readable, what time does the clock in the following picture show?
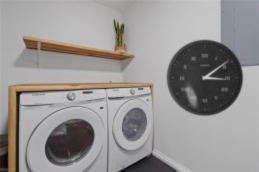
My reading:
**3:09**
